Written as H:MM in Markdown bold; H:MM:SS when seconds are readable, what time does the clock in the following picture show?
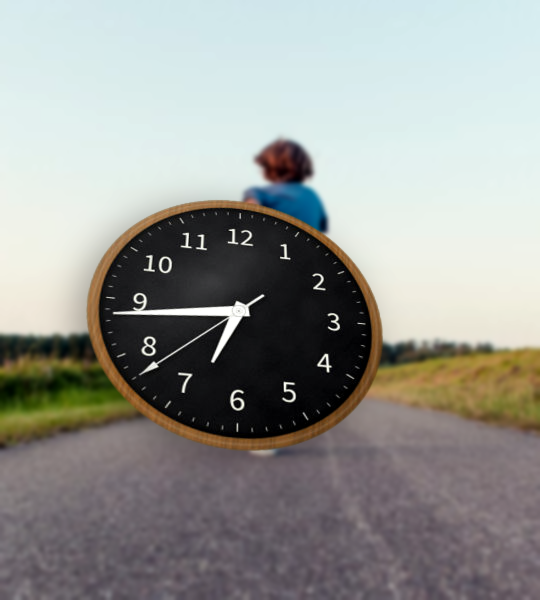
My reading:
**6:43:38**
